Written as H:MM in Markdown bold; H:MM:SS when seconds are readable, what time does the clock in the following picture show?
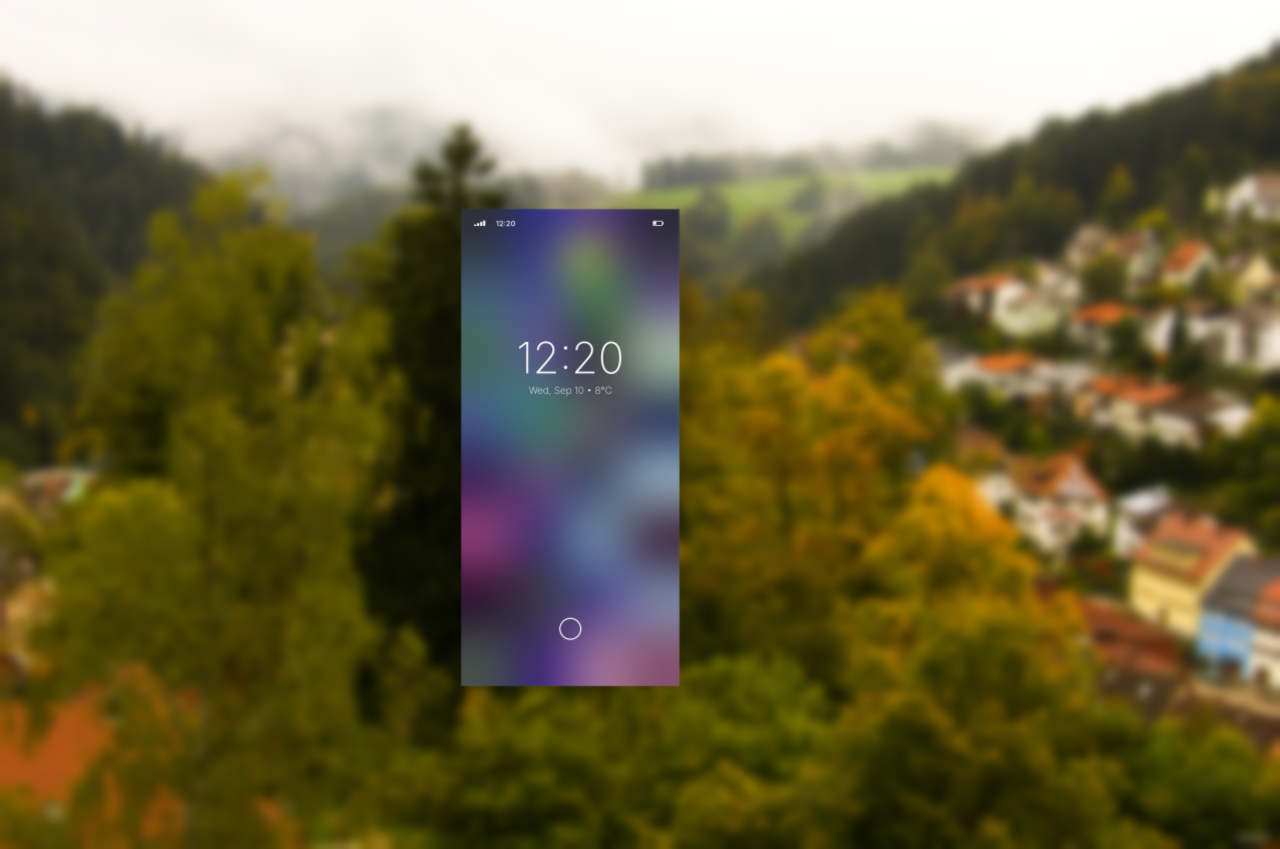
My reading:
**12:20**
